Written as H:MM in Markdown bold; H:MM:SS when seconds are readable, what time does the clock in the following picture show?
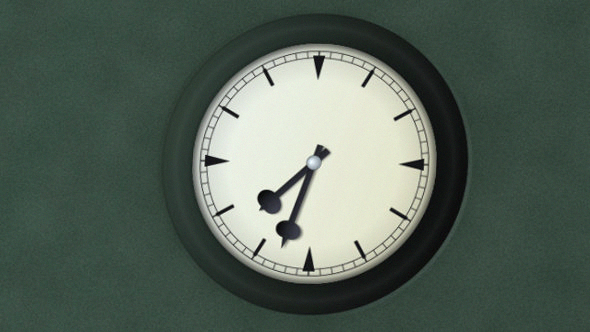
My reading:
**7:33**
